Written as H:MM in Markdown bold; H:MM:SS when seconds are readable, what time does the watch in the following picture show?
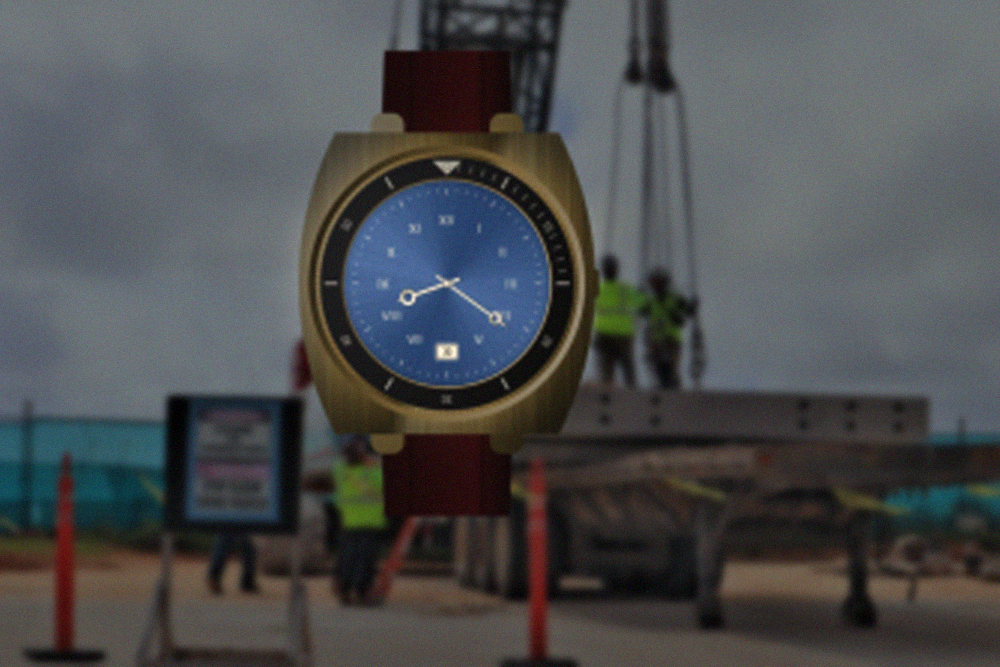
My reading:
**8:21**
